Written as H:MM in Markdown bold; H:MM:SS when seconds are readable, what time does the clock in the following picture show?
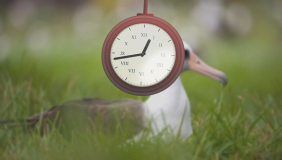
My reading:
**12:43**
